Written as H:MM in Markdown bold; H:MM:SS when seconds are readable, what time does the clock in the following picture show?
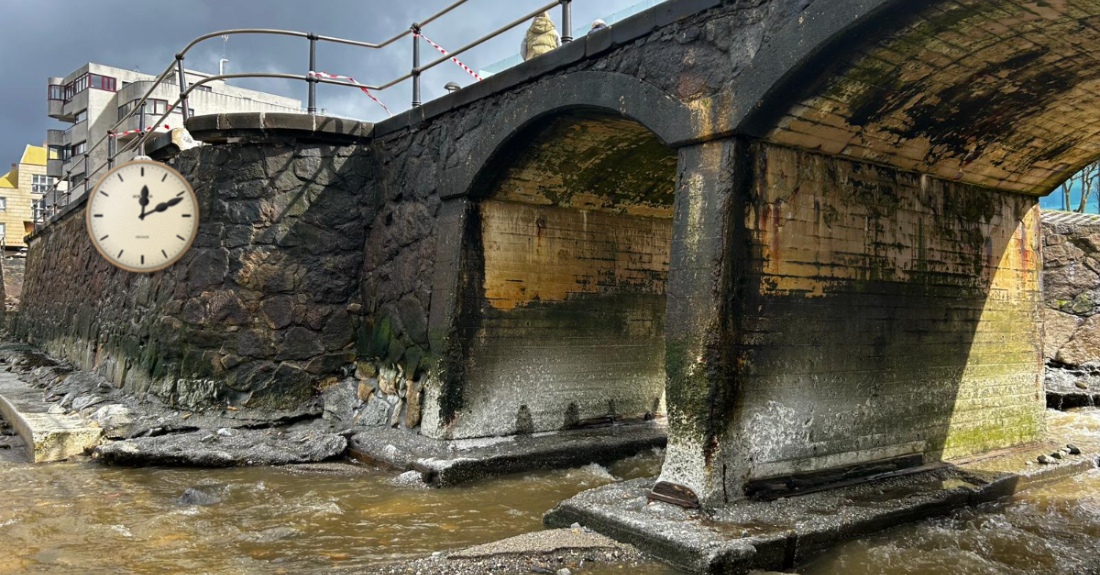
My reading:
**12:11**
